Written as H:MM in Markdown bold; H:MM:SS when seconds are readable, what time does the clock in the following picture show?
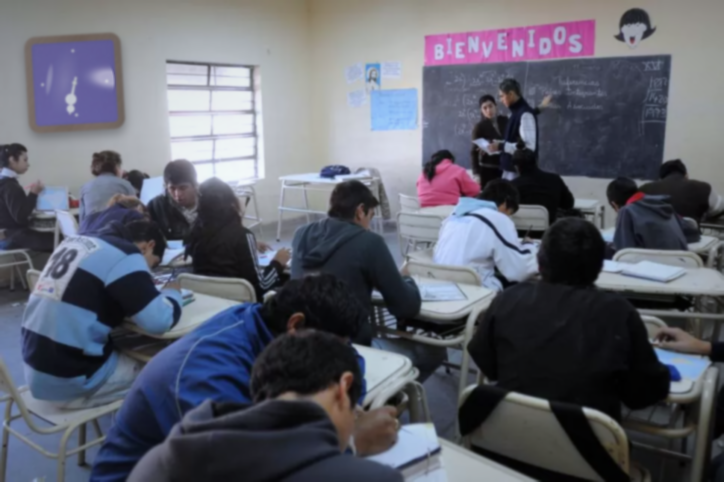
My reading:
**6:32**
